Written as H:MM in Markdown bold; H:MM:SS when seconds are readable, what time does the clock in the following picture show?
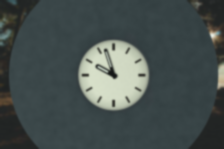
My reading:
**9:57**
